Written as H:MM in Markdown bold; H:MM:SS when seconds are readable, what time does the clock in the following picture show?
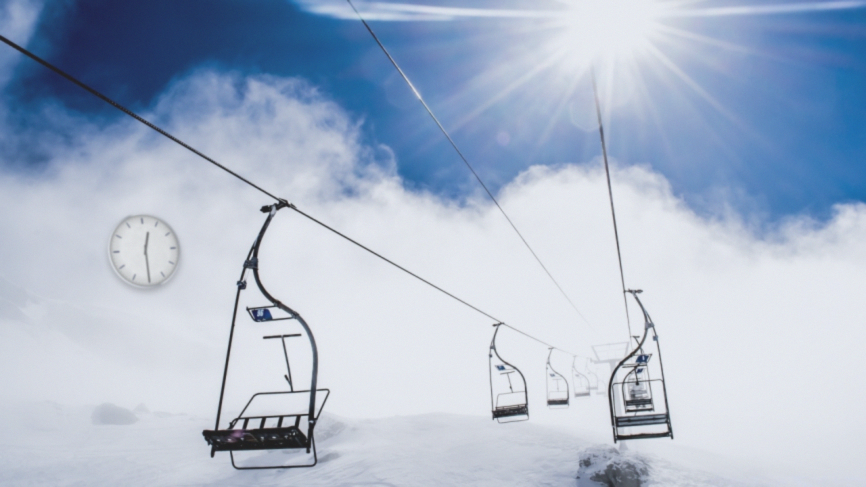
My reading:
**12:30**
